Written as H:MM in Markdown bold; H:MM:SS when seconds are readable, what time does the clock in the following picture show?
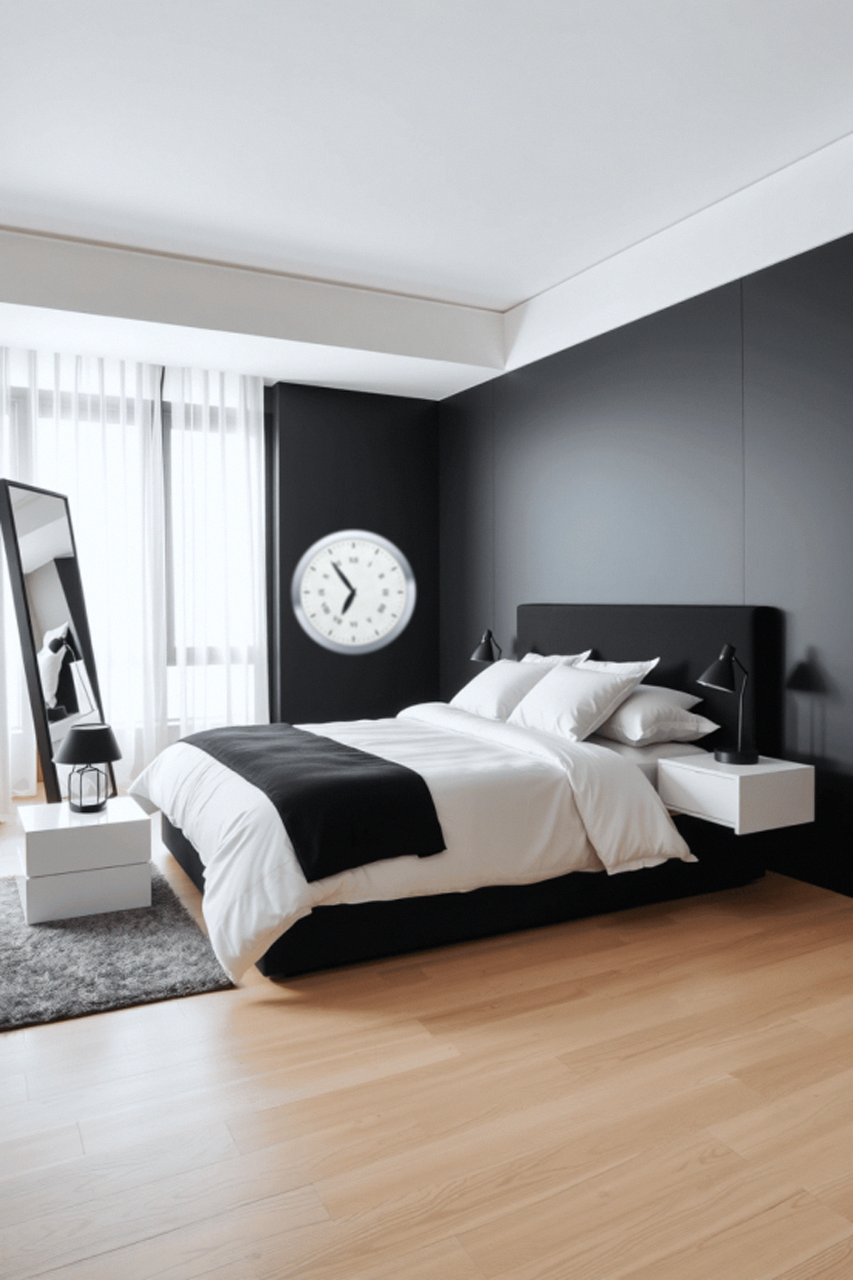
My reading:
**6:54**
